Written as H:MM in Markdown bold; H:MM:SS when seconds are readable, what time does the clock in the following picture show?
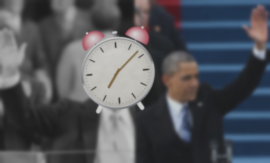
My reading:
**7:08**
